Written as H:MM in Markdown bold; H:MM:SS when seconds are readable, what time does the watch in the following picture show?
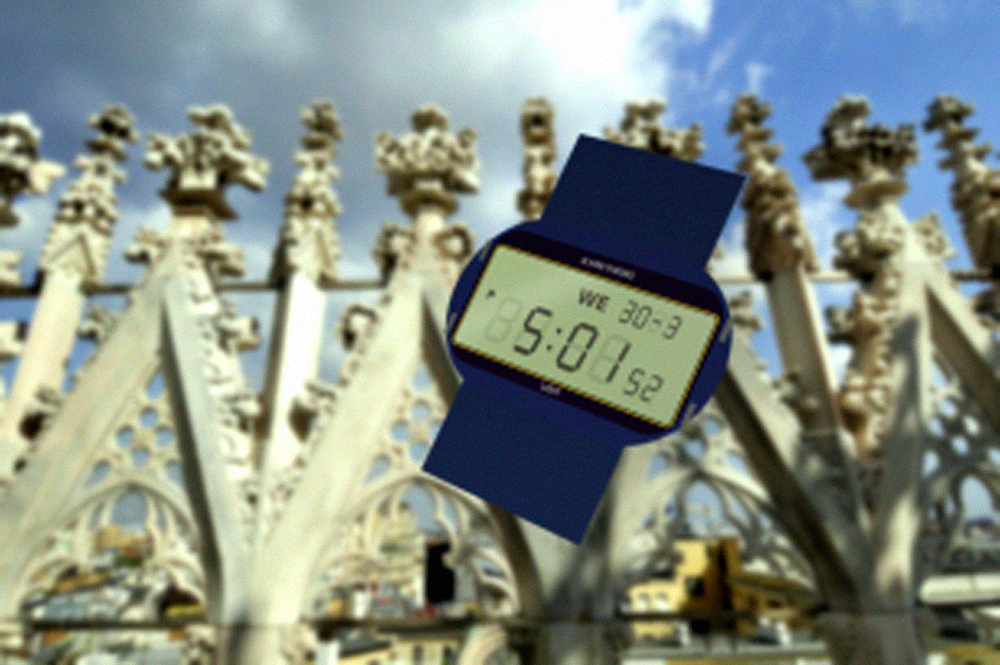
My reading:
**5:01:52**
